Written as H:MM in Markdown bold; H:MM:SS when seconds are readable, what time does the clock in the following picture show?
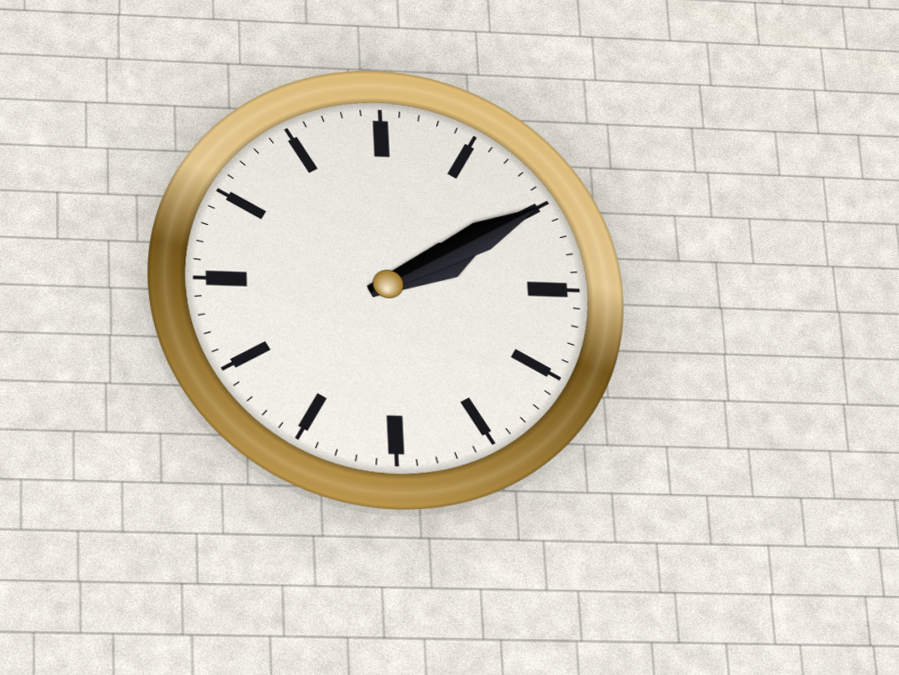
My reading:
**2:10**
